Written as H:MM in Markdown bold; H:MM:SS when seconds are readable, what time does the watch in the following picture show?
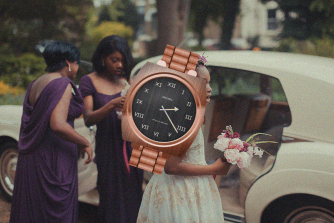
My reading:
**2:22**
